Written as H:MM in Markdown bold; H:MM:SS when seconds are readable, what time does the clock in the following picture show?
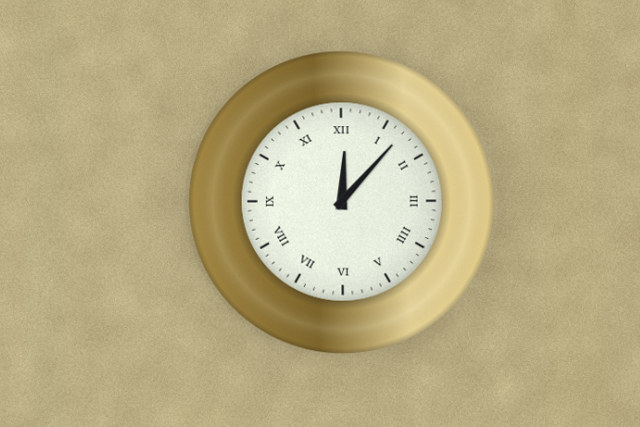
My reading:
**12:07**
